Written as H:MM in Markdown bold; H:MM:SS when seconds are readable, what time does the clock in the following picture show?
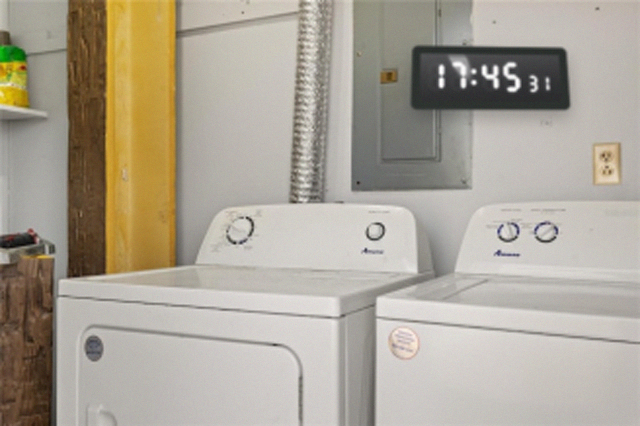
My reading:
**17:45:31**
